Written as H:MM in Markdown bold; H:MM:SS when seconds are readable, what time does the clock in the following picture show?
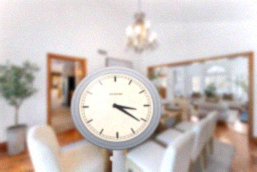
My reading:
**3:21**
